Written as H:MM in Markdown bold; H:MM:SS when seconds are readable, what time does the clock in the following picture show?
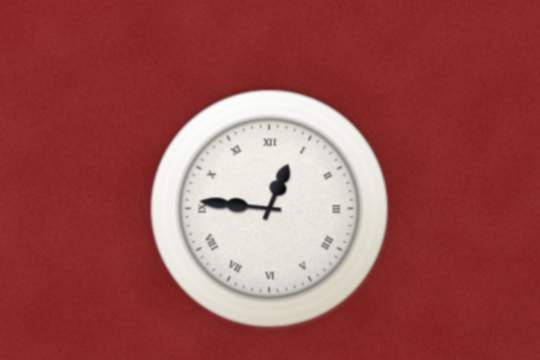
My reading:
**12:46**
